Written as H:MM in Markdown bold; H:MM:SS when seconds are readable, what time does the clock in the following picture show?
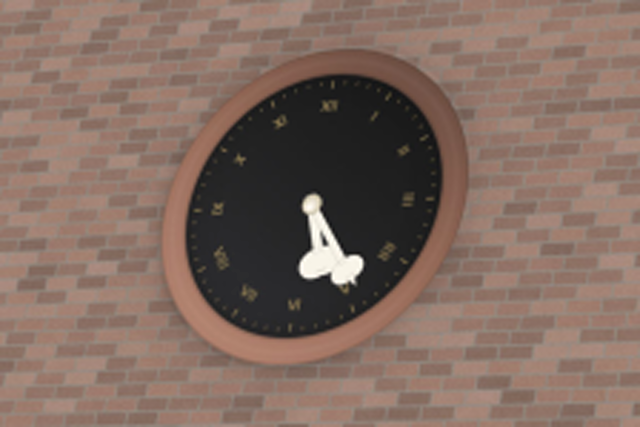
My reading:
**5:24**
